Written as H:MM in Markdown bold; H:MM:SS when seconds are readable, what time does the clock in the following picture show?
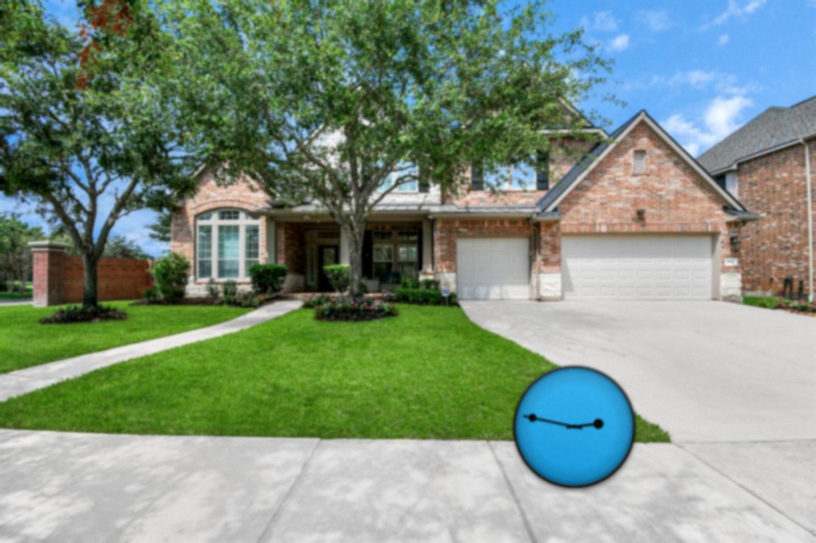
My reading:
**2:47**
